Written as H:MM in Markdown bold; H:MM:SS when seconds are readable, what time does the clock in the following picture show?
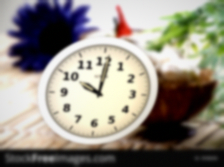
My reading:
**10:01**
